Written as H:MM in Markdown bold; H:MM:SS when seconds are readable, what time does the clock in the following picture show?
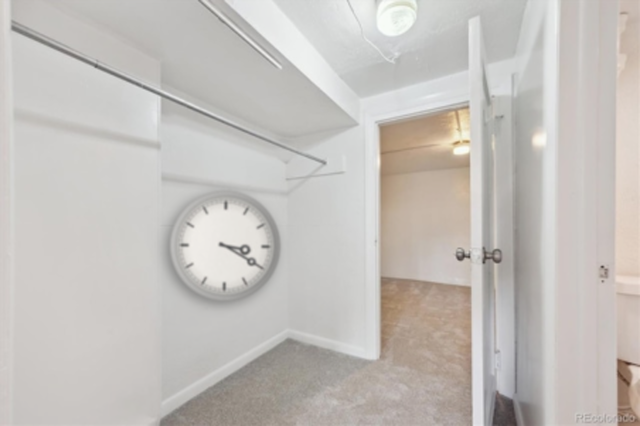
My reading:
**3:20**
